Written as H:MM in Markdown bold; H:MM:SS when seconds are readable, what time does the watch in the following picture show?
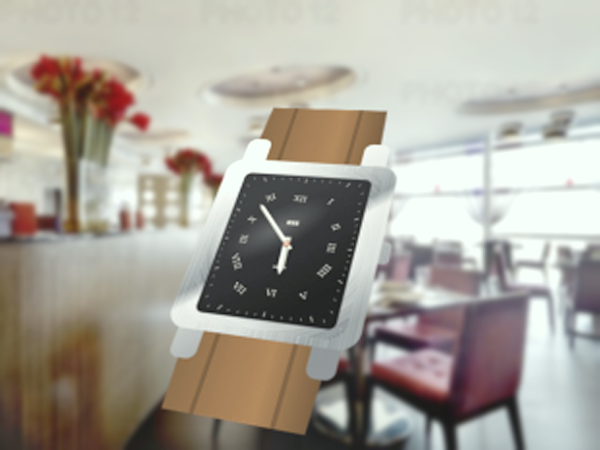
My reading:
**5:53**
